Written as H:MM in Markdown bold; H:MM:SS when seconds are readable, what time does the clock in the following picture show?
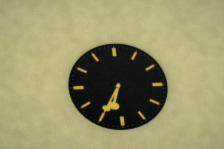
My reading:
**6:35**
